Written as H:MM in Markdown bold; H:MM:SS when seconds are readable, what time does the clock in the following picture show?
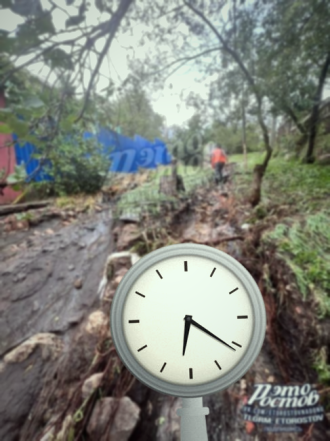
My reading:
**6:21**
